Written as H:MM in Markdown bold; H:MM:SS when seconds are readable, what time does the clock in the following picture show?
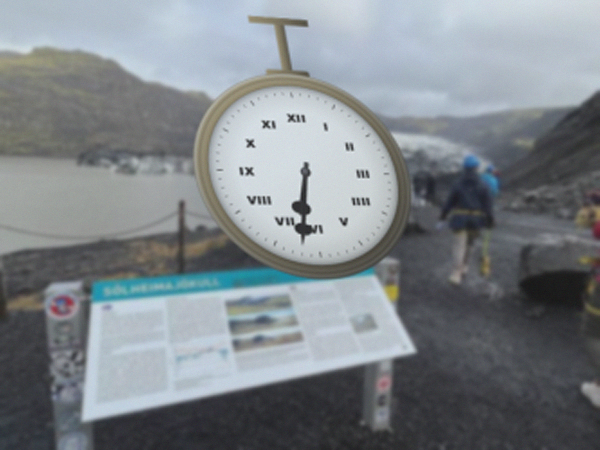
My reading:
**6:32**
